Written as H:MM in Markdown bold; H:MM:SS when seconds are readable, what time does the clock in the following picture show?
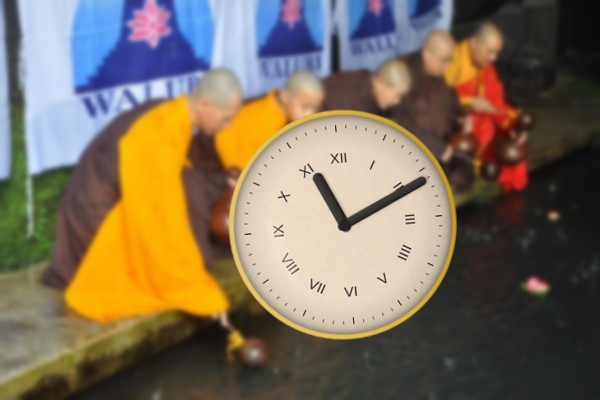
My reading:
**11:11**
